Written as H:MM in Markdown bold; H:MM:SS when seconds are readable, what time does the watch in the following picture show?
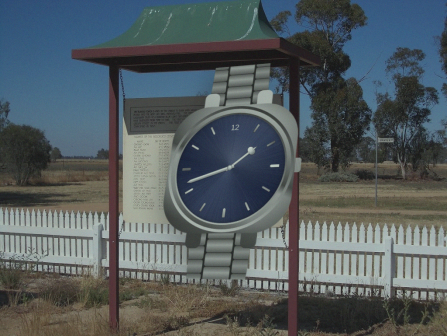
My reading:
**1:42**
